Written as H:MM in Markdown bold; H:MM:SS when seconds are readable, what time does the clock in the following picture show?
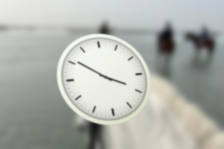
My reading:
**3:51**
